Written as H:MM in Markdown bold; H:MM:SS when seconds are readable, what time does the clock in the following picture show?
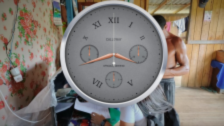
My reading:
**3:42**
